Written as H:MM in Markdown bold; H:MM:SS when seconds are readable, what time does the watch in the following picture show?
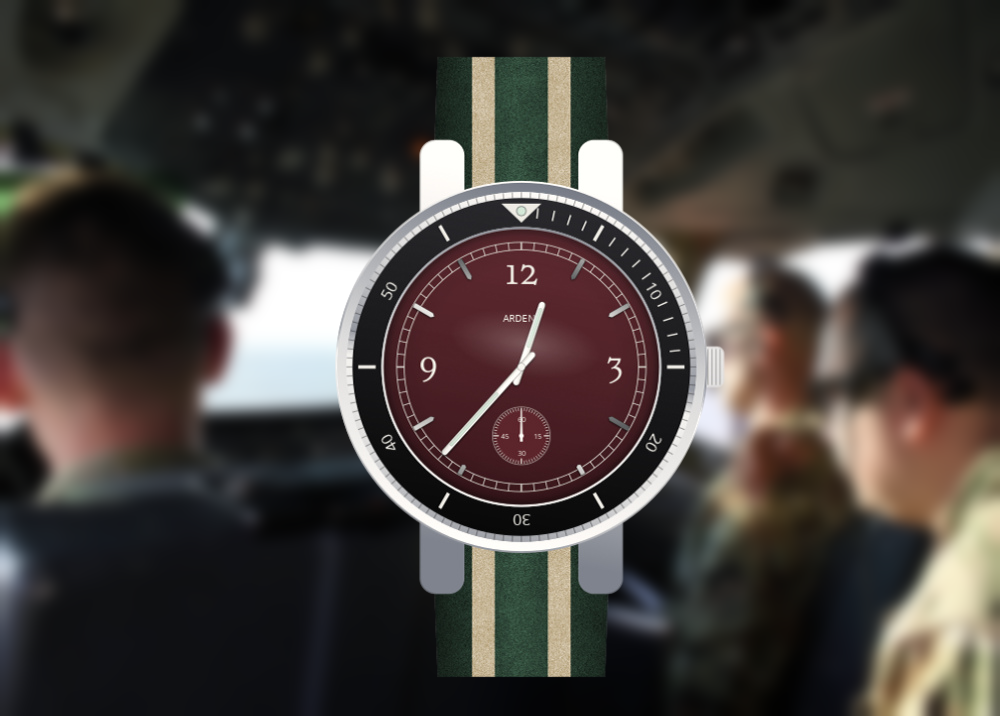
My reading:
**12:37**
